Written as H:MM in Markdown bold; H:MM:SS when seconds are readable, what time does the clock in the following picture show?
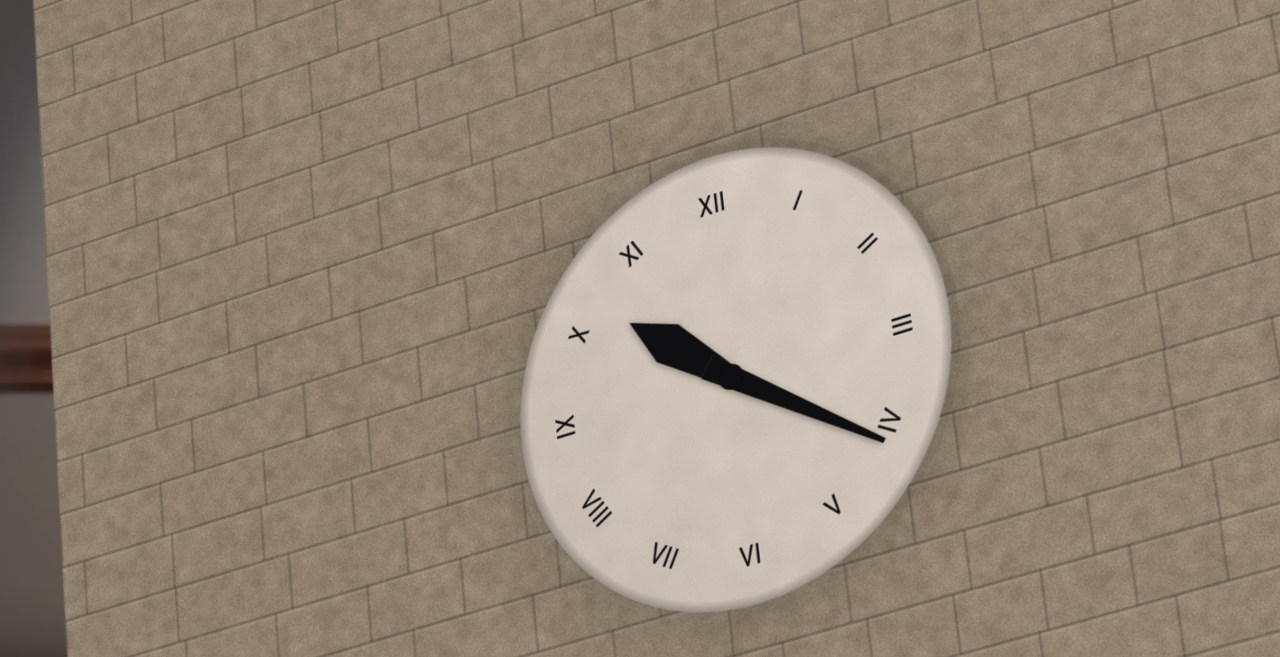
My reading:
**10:21**
